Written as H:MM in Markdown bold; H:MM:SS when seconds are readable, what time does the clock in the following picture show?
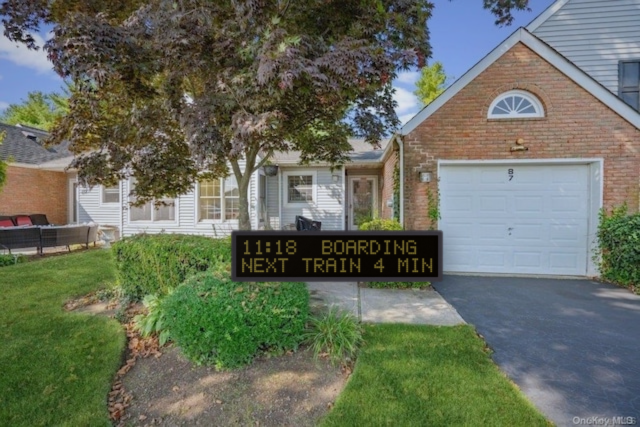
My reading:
**11:18**
